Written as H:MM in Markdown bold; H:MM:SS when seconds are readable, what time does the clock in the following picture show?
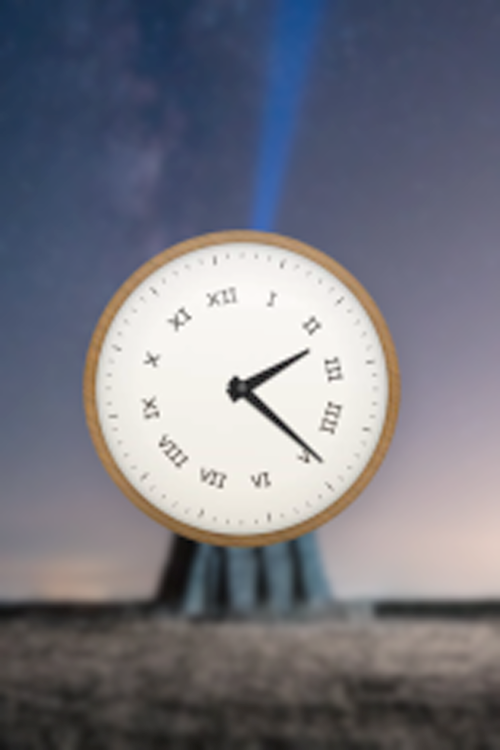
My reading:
**2:24**
